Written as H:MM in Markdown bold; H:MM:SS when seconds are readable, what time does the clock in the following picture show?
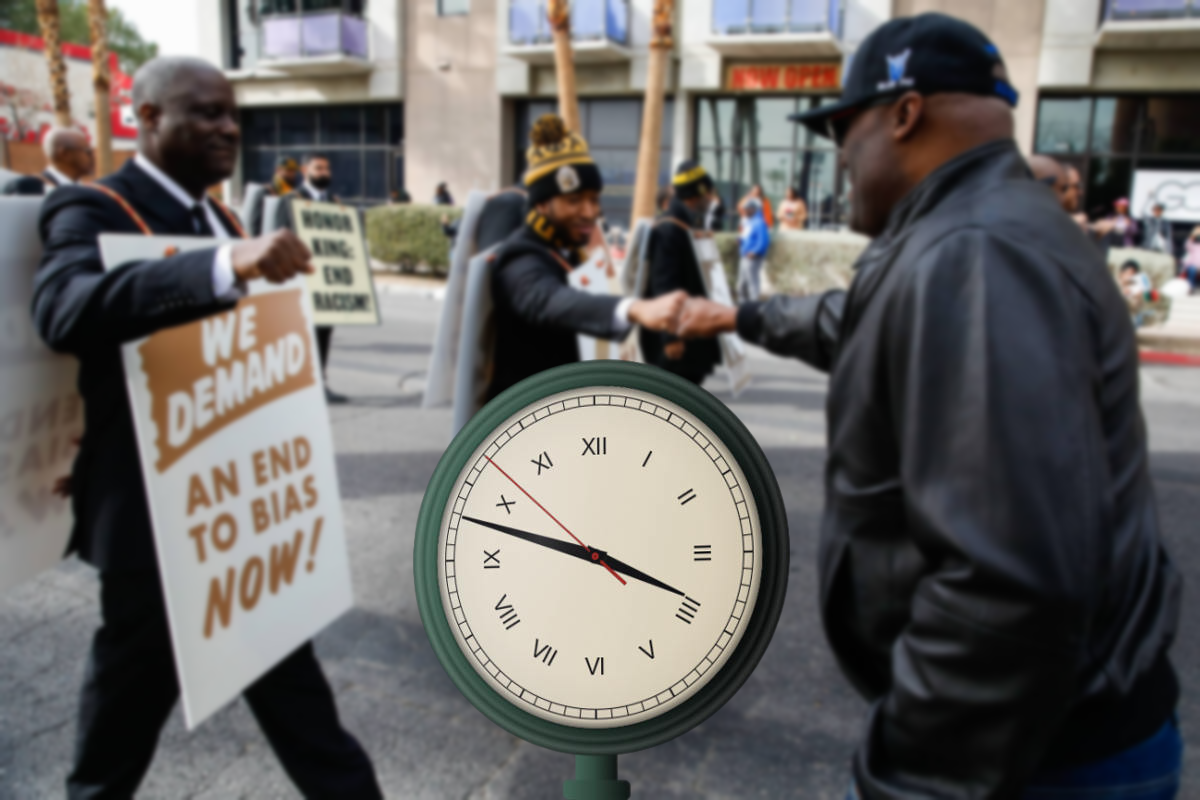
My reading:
**3:47:52**
